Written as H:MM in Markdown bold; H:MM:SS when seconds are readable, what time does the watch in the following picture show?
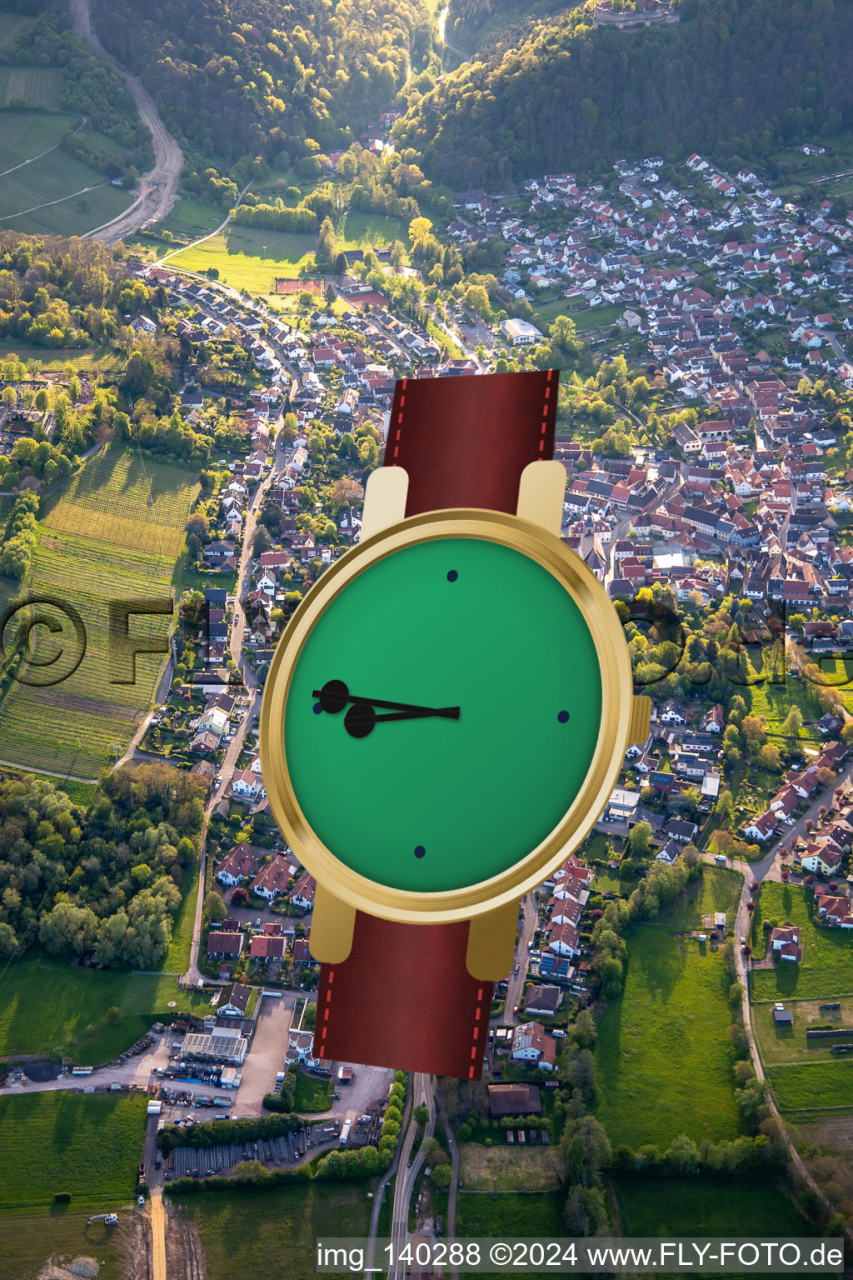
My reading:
**8:46**
